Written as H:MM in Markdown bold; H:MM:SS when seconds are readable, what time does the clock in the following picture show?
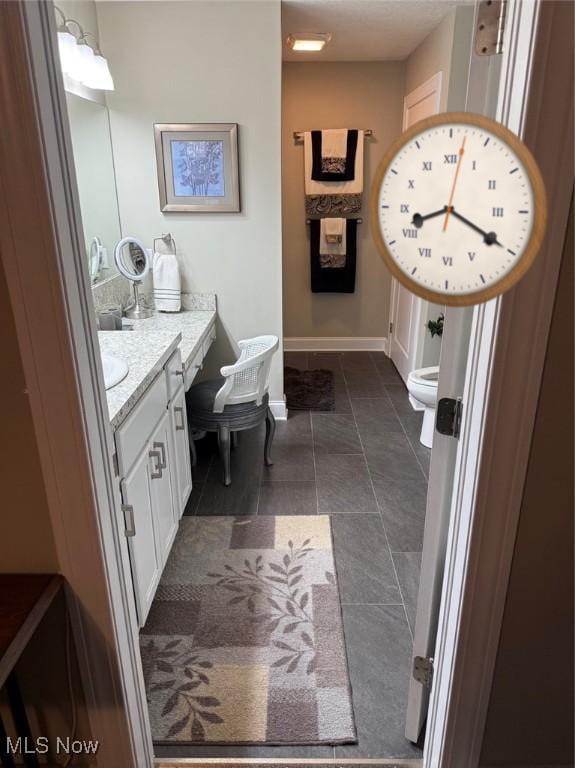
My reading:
**8:20:02**
